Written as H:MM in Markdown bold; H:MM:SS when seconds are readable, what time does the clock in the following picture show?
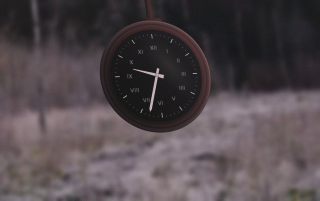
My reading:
**9:33**
